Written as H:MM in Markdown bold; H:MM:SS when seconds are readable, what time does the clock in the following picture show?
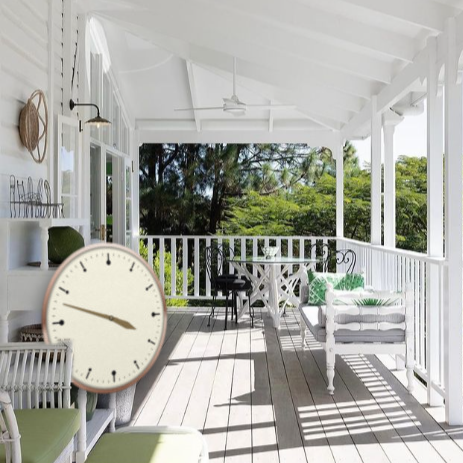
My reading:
**3:48**
